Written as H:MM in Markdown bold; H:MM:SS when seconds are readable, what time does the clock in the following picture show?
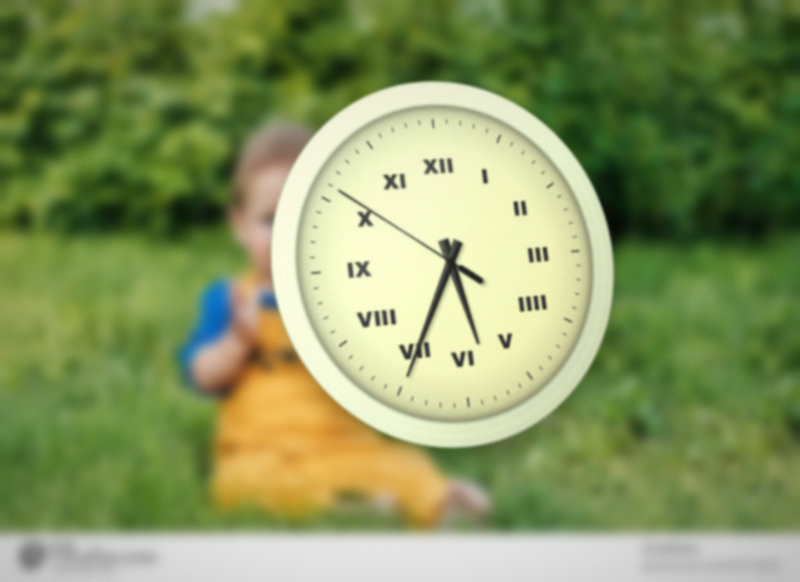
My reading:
**5:34:51**
